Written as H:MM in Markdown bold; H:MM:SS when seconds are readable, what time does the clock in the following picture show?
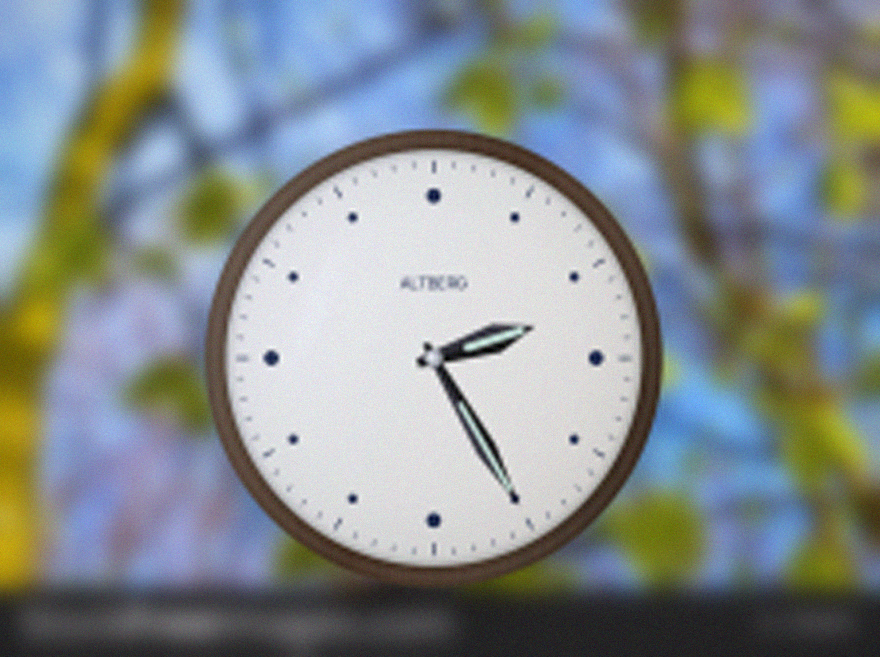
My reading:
**2:25**
